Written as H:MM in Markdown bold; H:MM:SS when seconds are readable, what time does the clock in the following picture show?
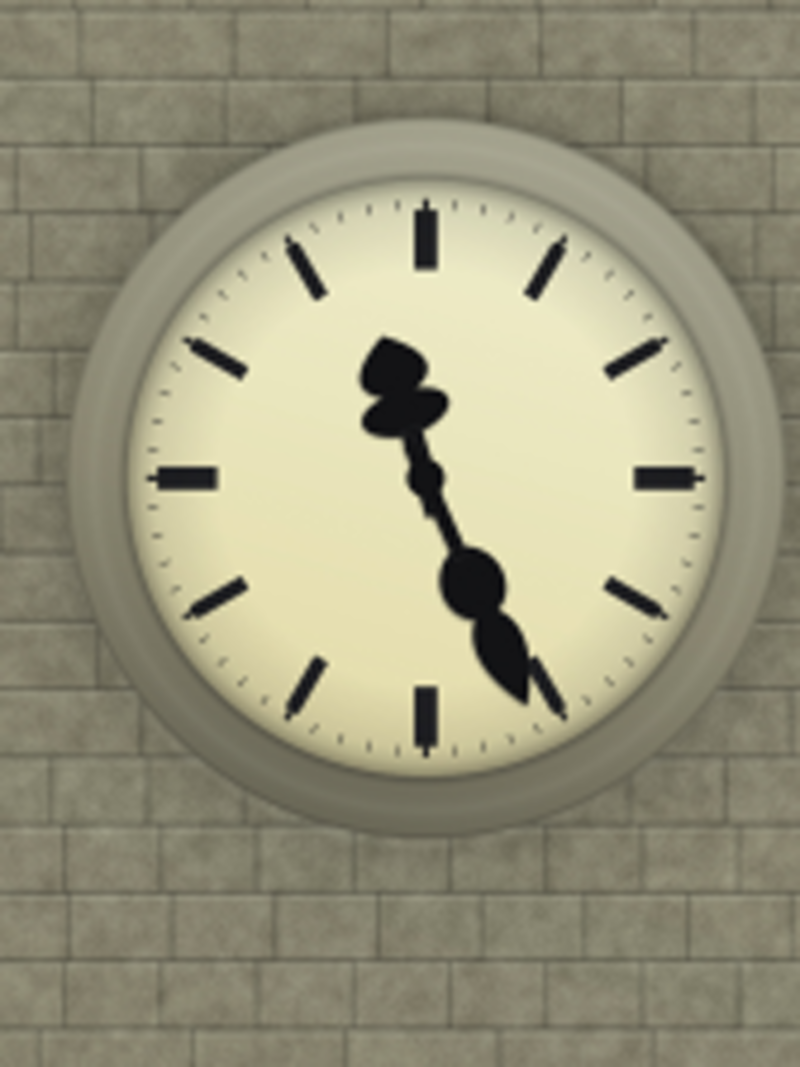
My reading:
**11:26**
